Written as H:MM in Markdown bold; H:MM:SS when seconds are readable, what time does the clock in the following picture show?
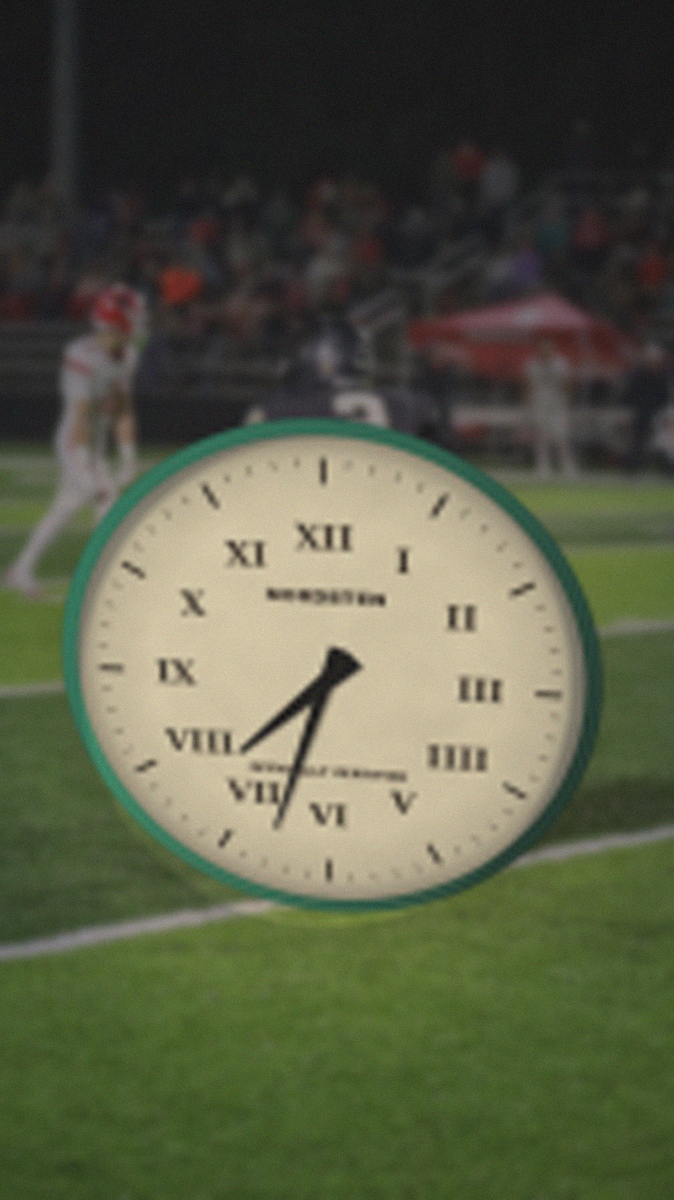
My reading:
**7:33**
